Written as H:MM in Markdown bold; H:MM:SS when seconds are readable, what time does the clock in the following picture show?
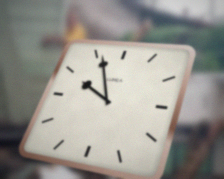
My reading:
**9:56**
